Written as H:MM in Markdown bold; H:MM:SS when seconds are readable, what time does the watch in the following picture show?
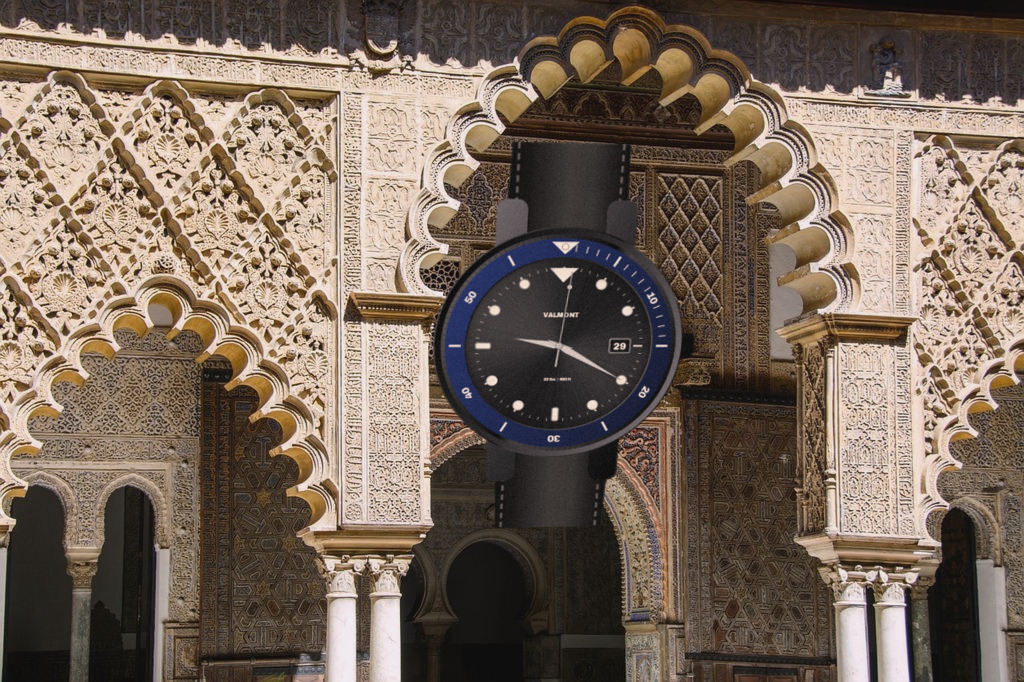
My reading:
**9:20:01**
